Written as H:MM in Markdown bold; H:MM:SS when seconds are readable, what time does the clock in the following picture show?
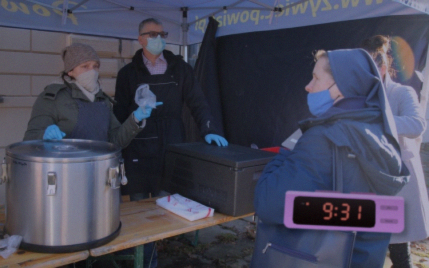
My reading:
**9:31**
